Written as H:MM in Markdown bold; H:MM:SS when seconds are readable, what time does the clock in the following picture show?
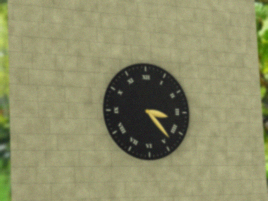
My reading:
**3:23**
